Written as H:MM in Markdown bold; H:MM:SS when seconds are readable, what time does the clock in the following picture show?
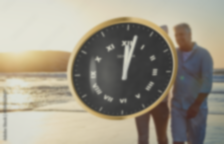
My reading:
**12:02**
